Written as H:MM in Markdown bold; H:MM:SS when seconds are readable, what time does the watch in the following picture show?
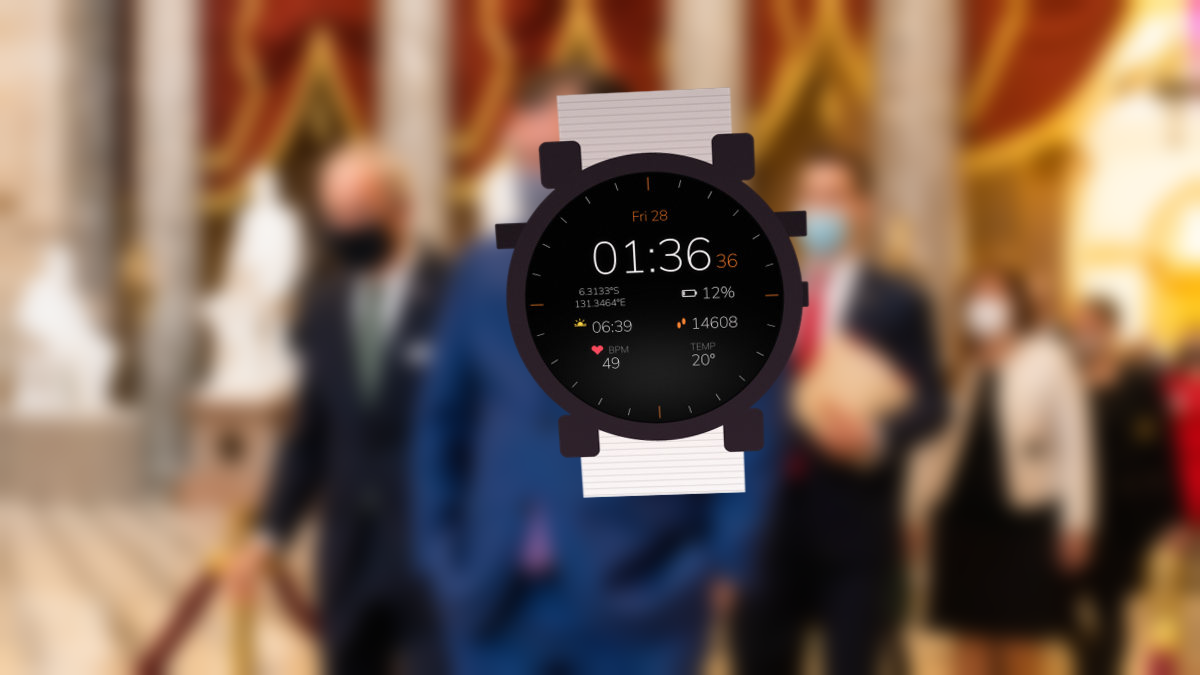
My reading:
**1:36:36**
